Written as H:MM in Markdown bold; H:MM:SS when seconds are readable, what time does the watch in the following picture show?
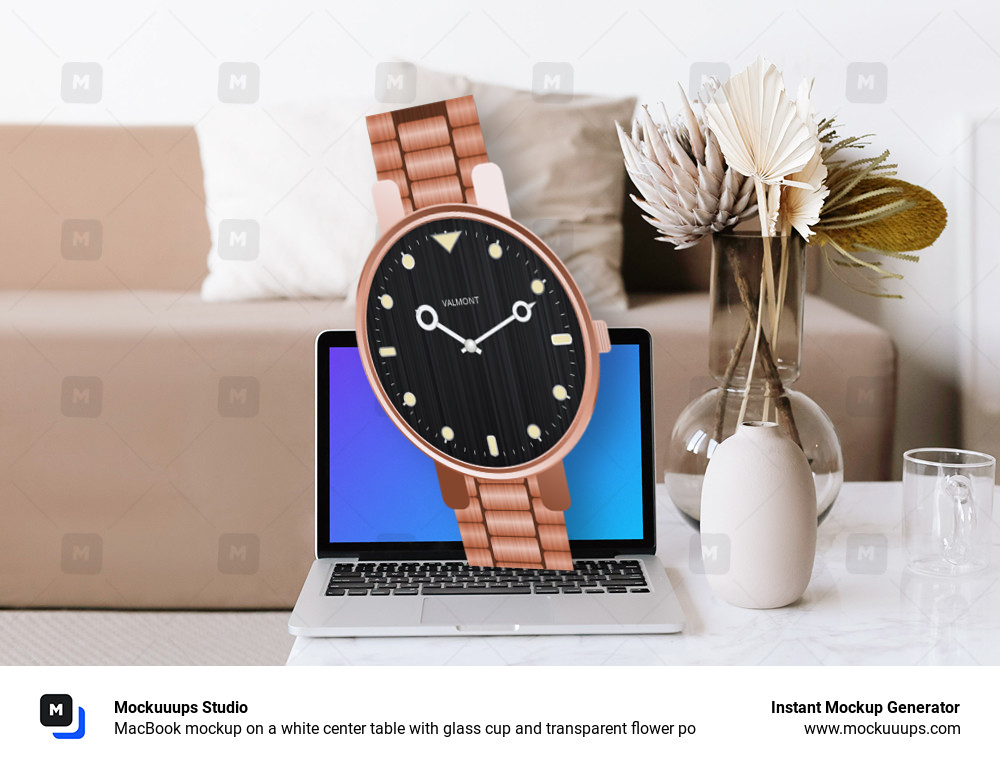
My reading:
**10:11**
